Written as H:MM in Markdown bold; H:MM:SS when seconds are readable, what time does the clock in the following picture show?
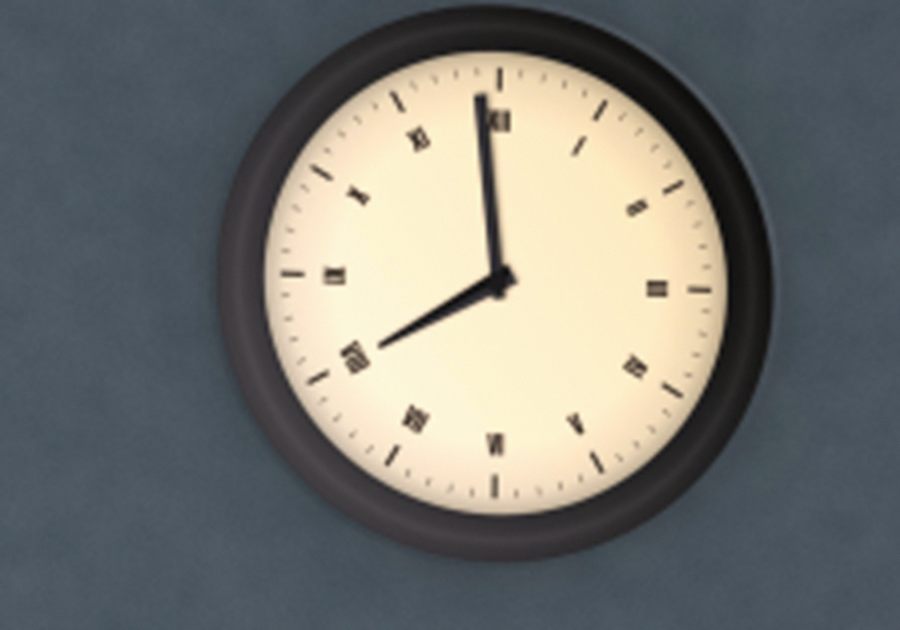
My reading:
**7:59**
